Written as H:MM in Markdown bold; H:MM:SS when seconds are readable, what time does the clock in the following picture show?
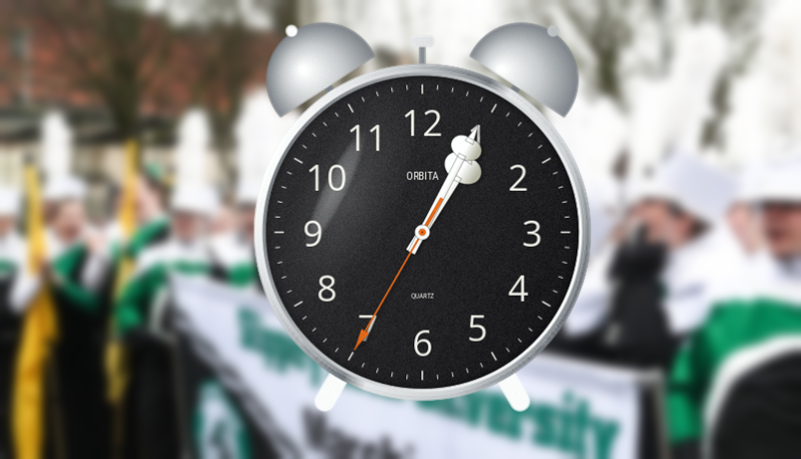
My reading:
**1:04:35**
